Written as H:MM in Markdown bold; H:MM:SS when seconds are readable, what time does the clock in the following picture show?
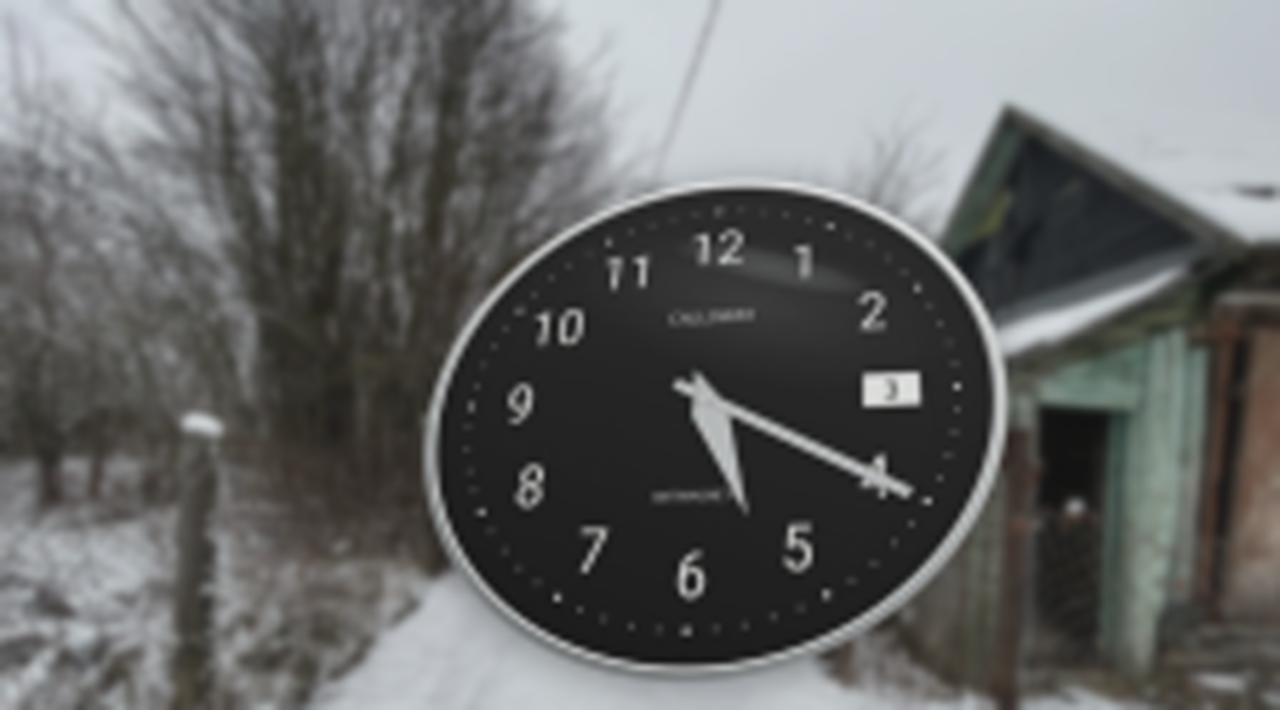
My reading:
**5:20**
